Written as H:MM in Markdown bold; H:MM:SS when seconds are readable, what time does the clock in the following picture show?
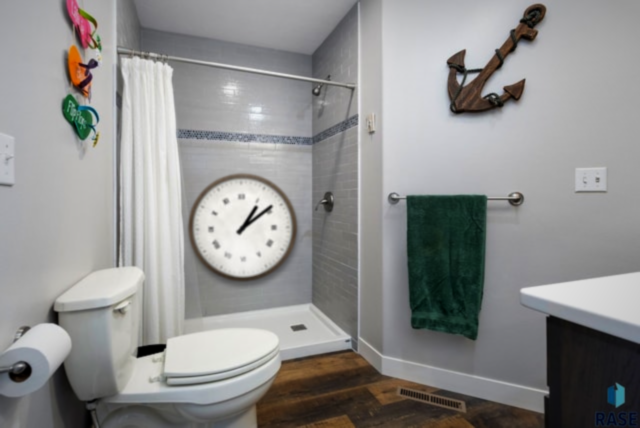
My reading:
**1:09**
